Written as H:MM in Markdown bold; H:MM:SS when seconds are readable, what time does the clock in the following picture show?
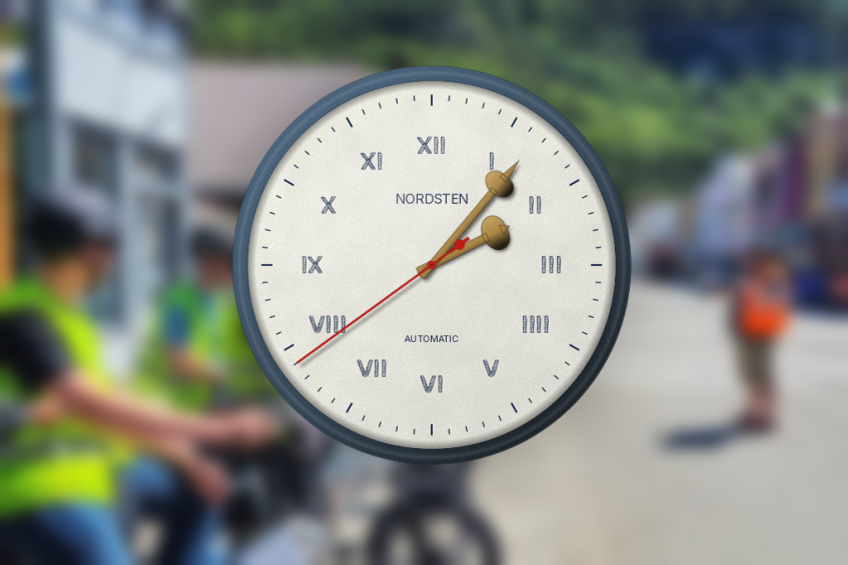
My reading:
**2:06:39**
